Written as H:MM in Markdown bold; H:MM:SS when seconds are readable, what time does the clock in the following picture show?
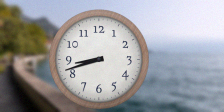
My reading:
**8:42**
